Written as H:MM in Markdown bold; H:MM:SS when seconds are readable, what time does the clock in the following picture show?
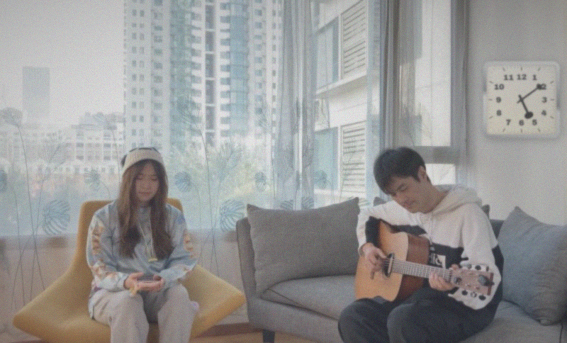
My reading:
**5:09**
